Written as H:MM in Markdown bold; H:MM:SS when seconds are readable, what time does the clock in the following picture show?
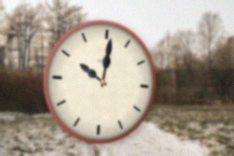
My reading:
**10:01**
